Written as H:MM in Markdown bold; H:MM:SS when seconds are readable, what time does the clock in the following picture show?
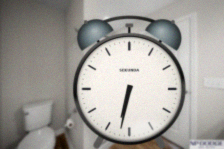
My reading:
**6:32**
